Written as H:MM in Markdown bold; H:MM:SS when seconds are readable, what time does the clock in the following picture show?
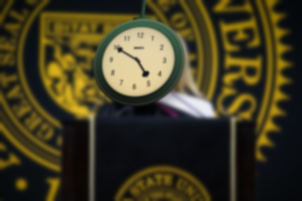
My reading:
**4:50**
